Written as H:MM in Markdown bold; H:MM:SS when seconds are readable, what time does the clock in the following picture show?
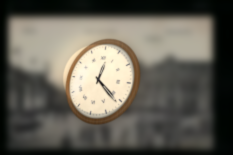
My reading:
**12:21**
